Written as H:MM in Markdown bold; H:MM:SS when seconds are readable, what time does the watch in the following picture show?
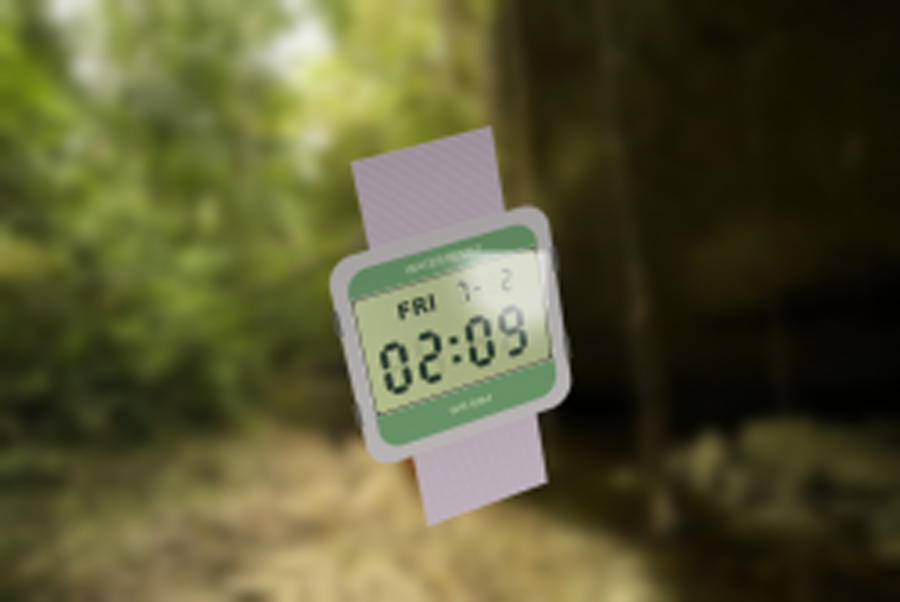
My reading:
**2:09**
